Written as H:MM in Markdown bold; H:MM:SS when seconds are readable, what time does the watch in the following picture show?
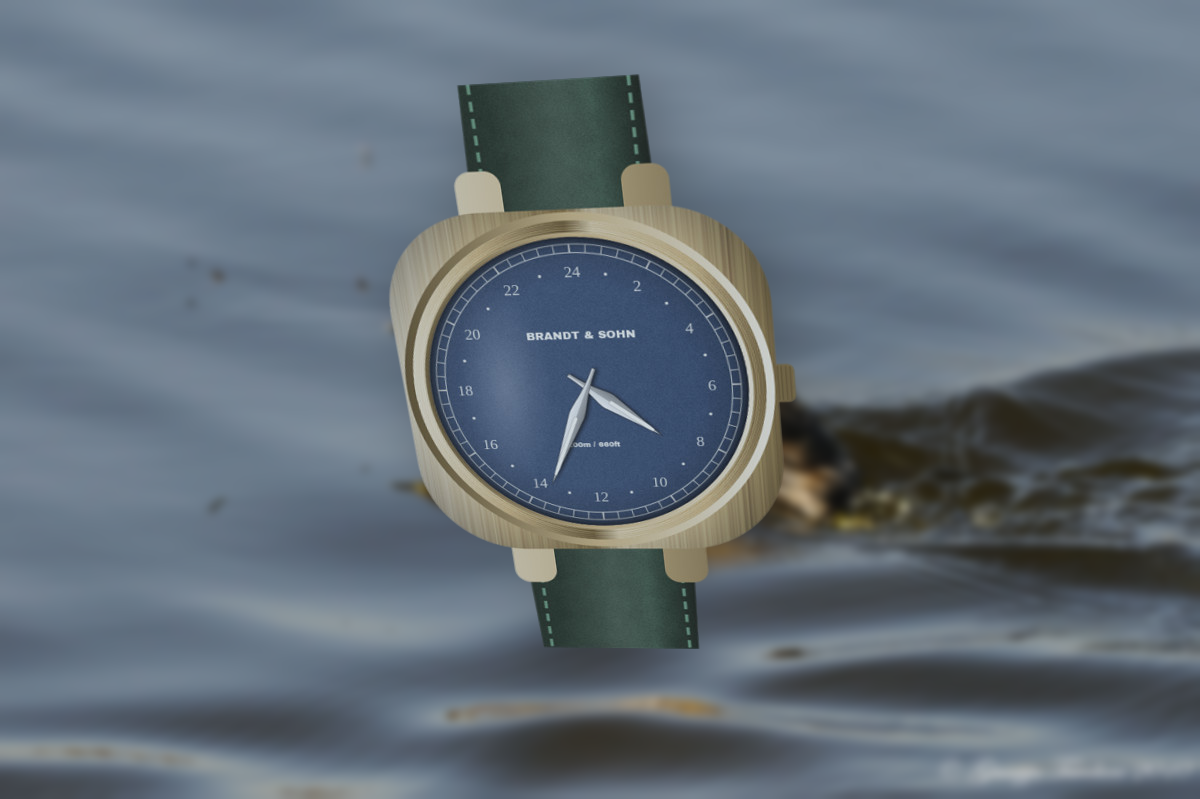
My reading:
**8:34**
